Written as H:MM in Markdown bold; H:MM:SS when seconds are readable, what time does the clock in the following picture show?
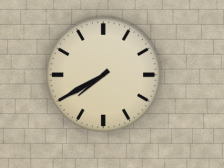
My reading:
**7:40**
